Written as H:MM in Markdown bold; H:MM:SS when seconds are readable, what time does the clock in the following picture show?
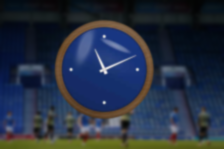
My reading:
**11:11**
